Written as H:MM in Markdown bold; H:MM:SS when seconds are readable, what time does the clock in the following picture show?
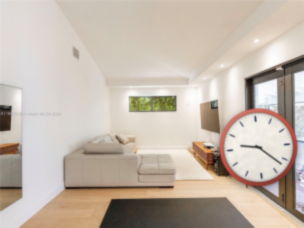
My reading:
**9:22**
